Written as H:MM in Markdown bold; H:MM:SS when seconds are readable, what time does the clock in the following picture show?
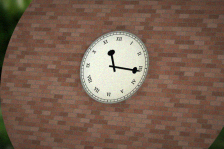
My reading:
**11:16**
